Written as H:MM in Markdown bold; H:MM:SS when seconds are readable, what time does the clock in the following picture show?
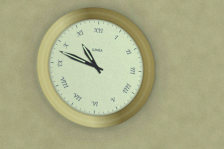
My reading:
**10:48**
